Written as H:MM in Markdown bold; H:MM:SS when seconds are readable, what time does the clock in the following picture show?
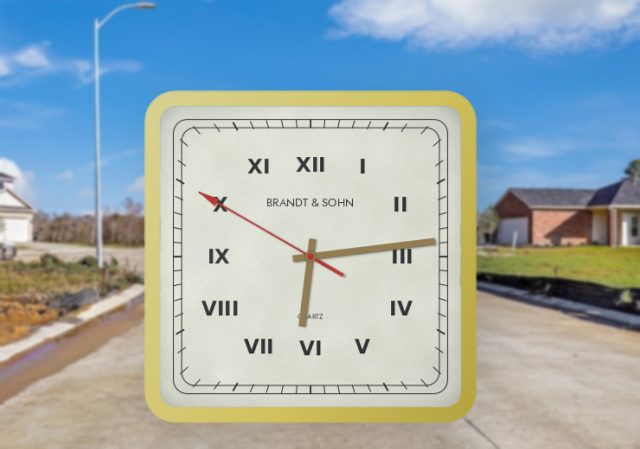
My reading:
**6:13:50**
